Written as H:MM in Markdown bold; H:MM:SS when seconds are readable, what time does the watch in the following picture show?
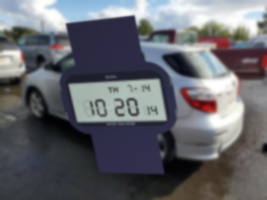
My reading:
**10:20**
